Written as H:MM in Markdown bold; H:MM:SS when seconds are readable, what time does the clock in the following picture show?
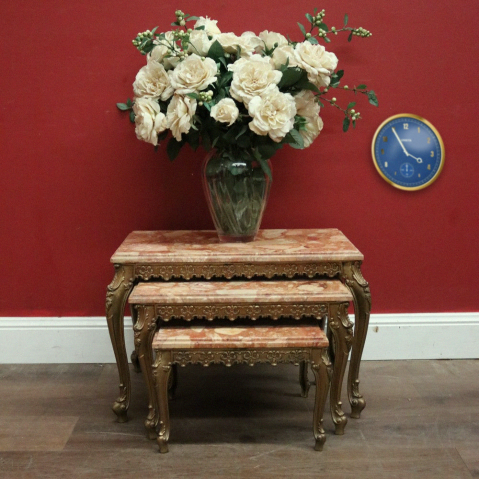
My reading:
**3:55**
